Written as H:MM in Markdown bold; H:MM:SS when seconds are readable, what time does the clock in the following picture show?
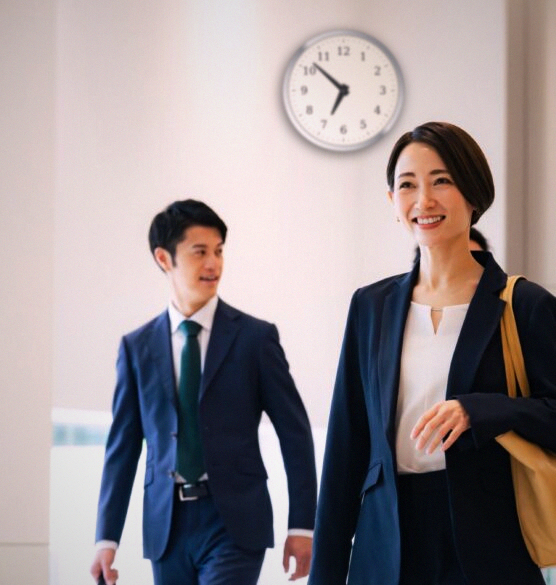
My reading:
**6:52**
